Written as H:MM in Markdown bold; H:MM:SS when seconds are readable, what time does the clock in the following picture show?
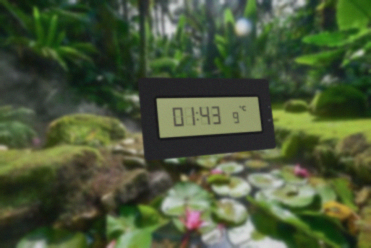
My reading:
**1:43**
